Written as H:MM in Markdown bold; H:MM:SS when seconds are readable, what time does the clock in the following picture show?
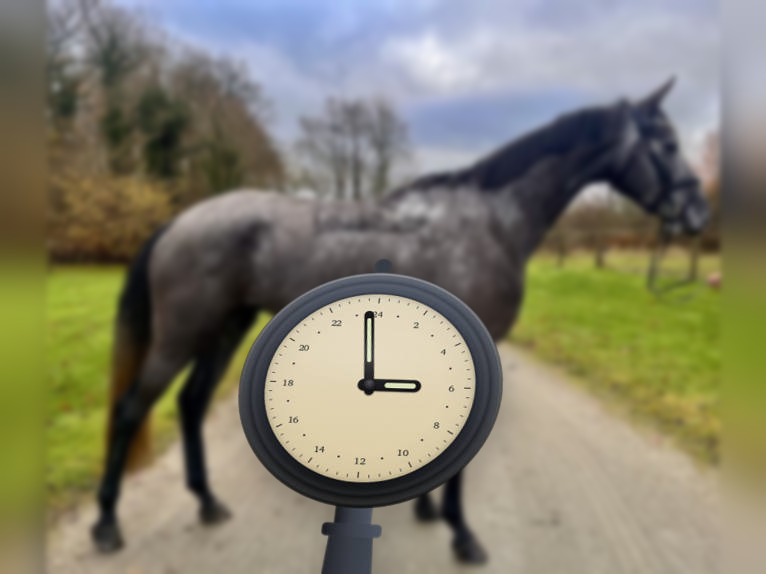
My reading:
**5:59**
